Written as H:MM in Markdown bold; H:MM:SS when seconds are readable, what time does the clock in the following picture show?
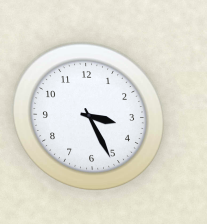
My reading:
**3:26**
